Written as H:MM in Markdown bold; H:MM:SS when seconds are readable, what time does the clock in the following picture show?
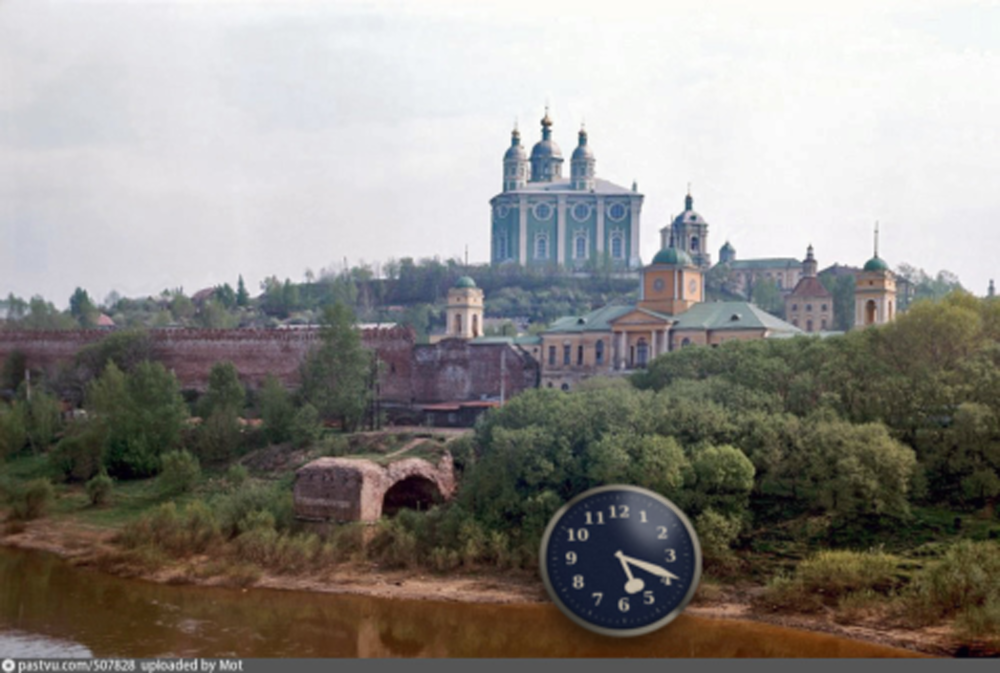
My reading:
**5:19**
